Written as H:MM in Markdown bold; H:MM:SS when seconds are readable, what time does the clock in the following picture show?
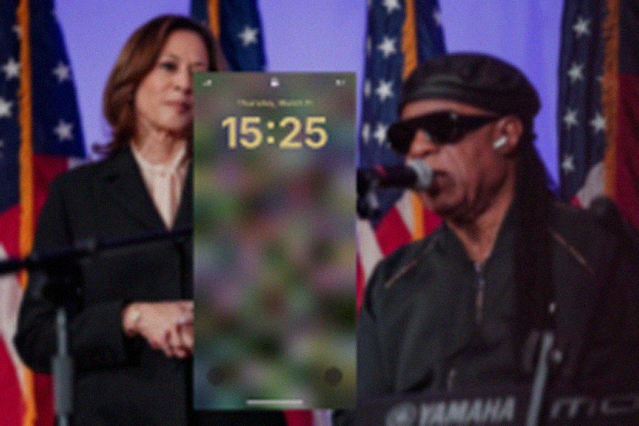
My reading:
**15:25**
